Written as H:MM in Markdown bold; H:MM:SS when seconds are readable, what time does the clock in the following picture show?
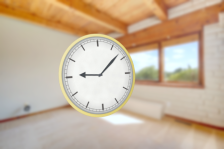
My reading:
**9:08**
